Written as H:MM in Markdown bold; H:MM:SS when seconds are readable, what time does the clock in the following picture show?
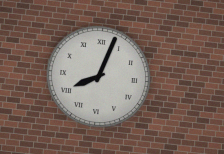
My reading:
**8:03**
